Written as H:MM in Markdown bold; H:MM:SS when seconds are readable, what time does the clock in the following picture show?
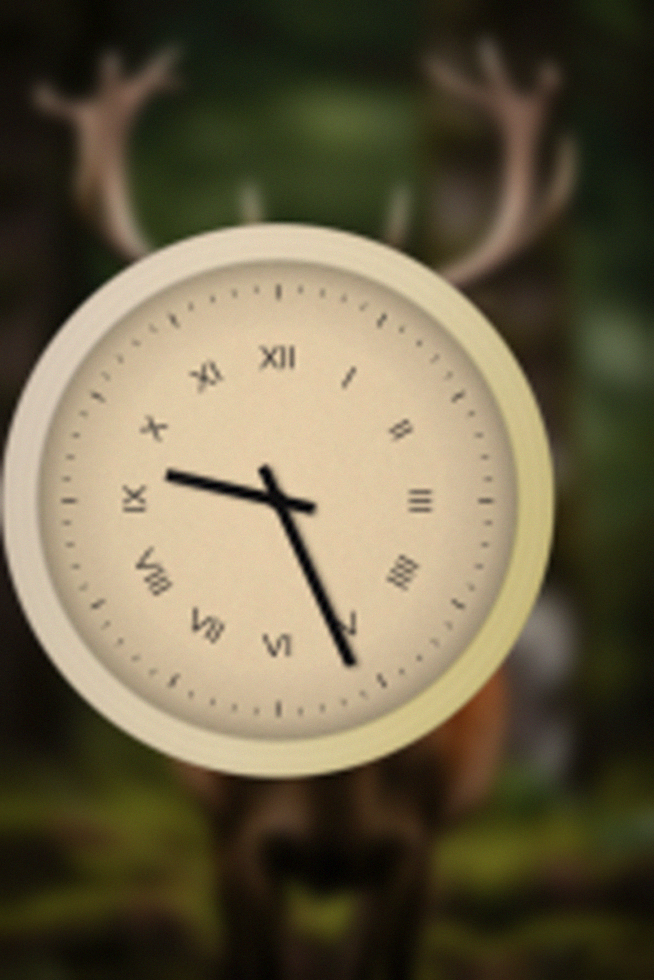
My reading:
**9:26**
